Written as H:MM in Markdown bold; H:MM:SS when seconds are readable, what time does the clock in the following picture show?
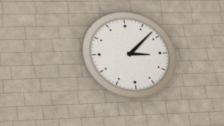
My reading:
**3:08**
